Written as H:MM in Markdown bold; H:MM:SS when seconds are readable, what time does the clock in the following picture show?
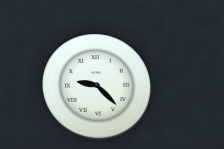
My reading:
**9:23**
